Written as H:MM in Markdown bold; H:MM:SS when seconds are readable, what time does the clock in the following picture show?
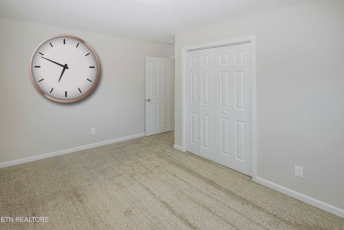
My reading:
**6:49**
